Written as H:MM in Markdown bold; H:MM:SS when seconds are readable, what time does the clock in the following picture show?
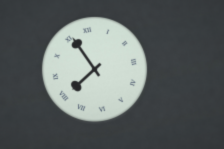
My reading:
**7:56**
